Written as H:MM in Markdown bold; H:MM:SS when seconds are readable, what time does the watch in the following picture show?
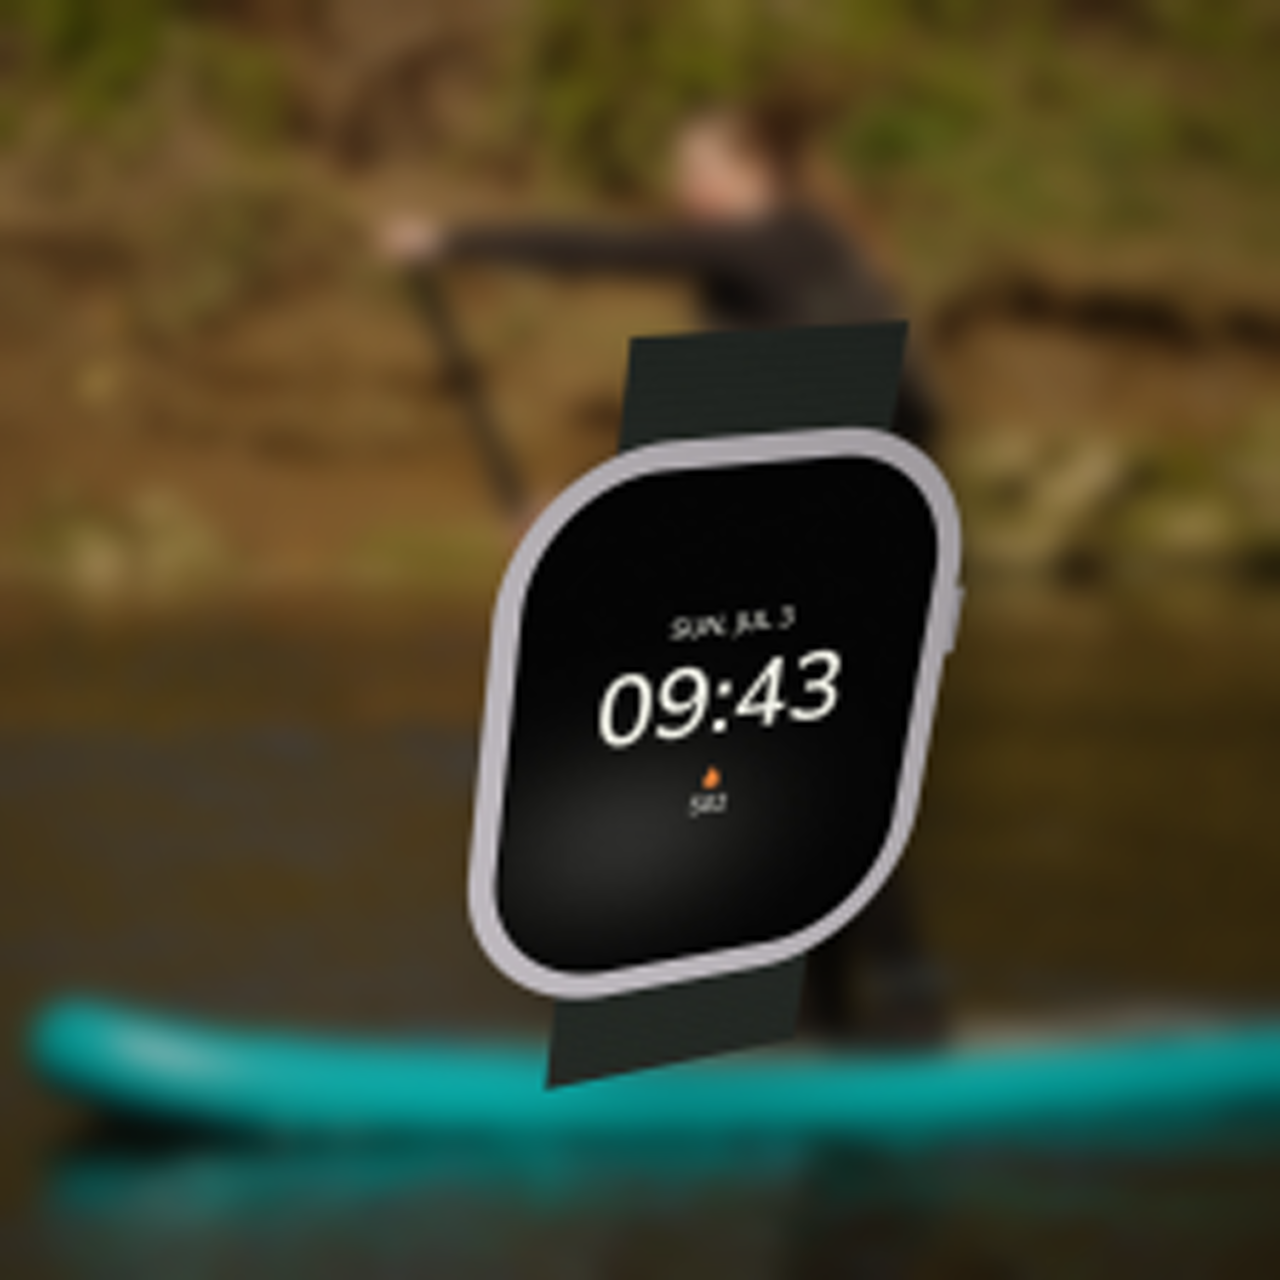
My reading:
**9:43**
